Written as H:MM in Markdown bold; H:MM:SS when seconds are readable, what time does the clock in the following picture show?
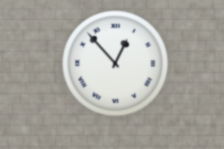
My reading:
**12:53**
